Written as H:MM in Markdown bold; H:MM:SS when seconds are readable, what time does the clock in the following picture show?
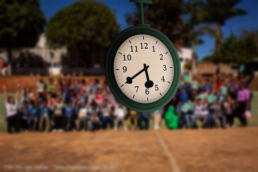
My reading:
**5:40**
